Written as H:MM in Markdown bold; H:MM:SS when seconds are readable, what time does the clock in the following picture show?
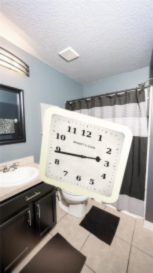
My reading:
**2:44**
